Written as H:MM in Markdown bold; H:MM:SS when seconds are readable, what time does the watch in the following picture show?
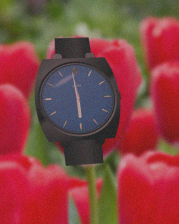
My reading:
**5:59**
